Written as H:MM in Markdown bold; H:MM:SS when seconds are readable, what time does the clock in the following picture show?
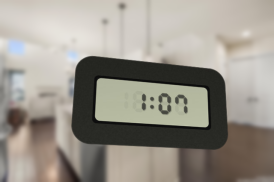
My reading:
**1:07**
